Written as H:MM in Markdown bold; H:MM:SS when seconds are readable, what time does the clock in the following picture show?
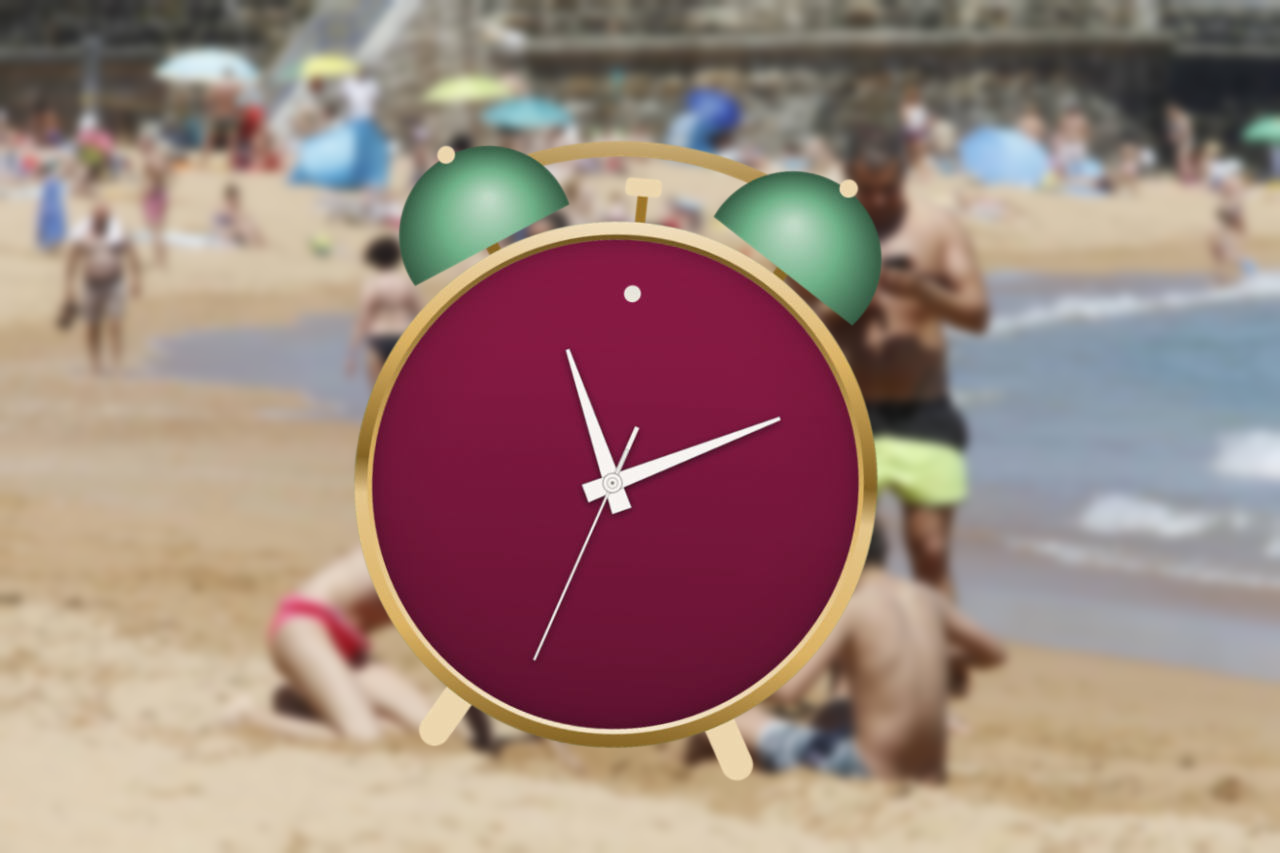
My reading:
**11:10:33**
